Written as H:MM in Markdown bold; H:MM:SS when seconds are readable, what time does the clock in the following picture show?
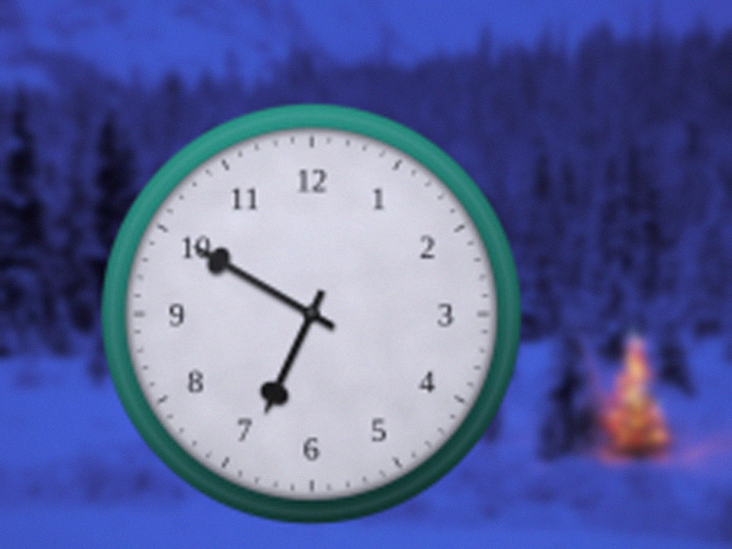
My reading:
**6:50**
